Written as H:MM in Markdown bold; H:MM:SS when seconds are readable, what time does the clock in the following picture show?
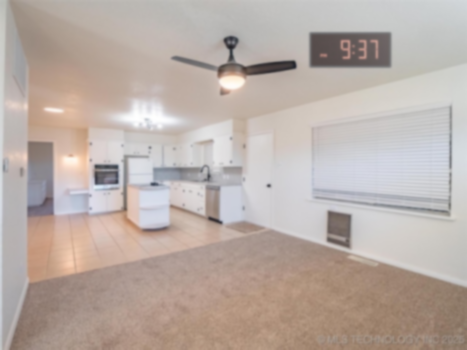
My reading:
**9:37**
